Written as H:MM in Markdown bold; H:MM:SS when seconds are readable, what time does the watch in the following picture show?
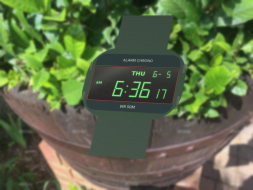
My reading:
**6:36:17**
